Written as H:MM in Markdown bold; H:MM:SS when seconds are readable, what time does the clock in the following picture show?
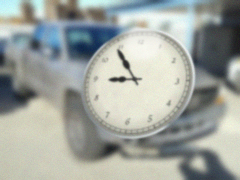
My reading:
**8:54**
